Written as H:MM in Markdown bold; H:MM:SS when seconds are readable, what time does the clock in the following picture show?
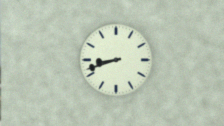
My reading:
**8:42**
